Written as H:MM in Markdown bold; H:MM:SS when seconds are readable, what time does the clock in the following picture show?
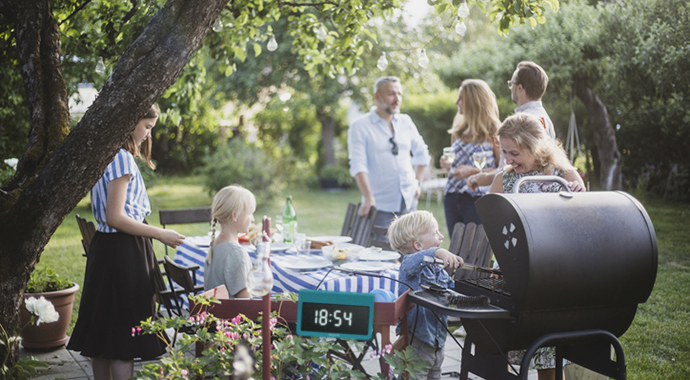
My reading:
**18:54**
